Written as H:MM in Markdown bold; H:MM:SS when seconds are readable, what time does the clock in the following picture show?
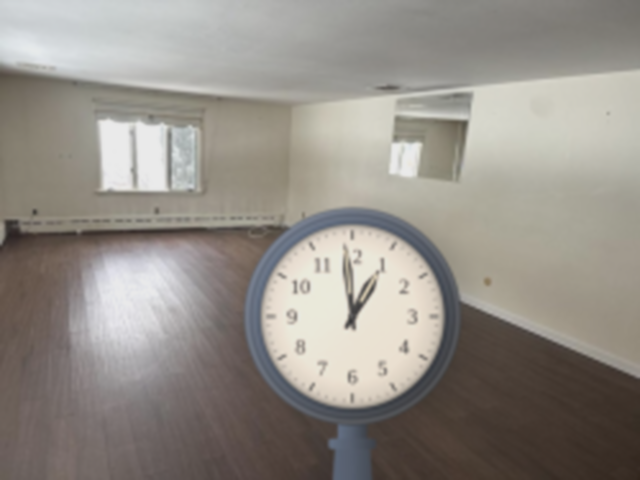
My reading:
**12:59**
